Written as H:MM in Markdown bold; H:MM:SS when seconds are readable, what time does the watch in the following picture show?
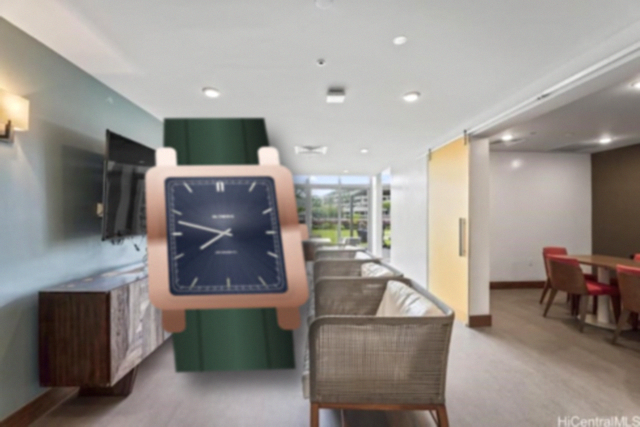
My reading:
**7:48**
